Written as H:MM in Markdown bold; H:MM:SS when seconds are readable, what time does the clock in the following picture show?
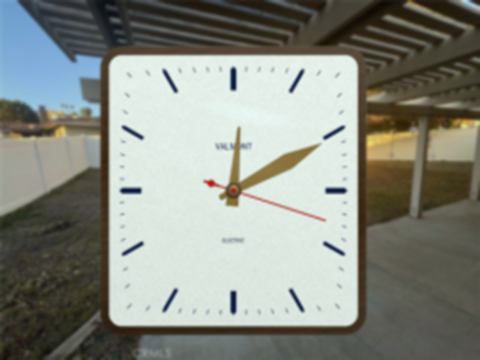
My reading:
**12:10:18**
